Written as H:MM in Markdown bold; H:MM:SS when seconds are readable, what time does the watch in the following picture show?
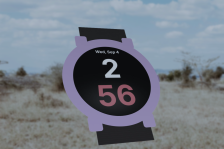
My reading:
**2:56**
